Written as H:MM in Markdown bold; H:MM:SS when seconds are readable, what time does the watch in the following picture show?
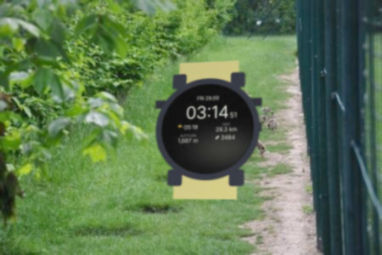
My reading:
**3:14**
